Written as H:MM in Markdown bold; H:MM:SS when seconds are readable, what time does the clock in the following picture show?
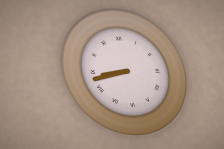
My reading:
**8:43**
